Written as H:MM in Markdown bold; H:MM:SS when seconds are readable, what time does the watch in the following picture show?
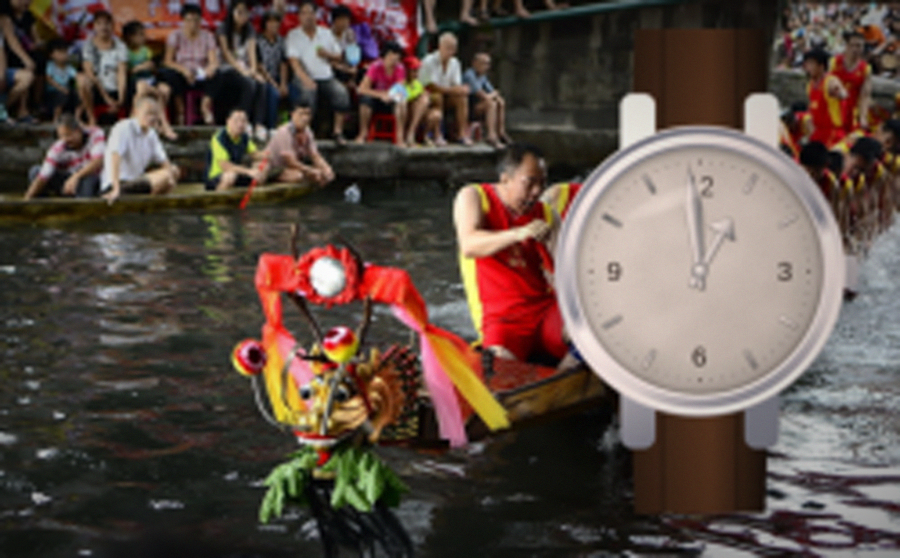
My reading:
**12:59**
